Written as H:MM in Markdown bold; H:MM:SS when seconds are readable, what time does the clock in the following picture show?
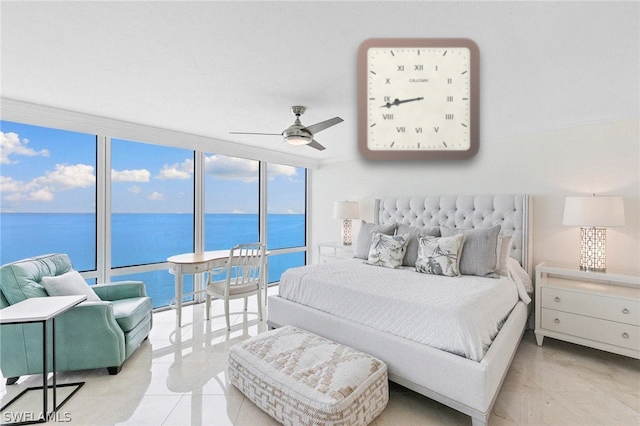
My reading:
**8:43**
